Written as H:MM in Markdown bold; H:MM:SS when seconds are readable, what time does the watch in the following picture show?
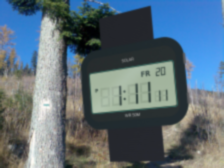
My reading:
**1:11**
